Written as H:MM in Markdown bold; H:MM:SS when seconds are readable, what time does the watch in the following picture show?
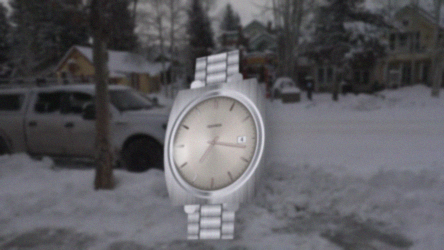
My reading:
**7:17**
